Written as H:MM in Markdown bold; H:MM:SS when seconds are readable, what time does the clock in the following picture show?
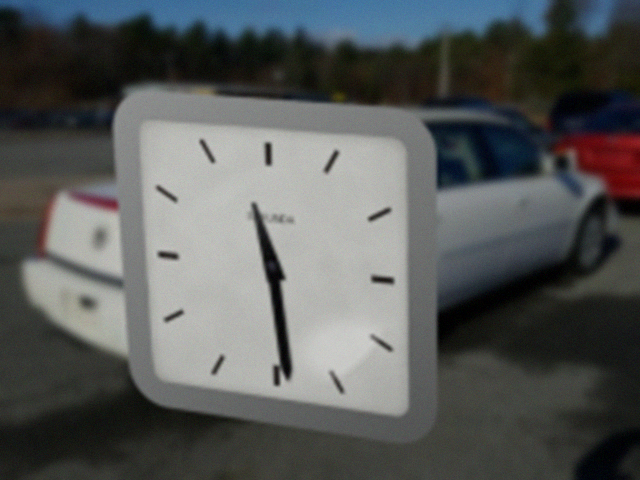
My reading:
**11:29**
